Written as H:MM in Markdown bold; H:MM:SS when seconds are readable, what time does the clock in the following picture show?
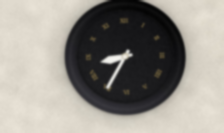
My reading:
**8:35**
